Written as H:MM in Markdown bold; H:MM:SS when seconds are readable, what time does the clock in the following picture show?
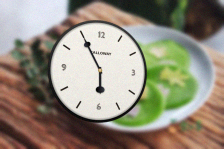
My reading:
**5:55**
